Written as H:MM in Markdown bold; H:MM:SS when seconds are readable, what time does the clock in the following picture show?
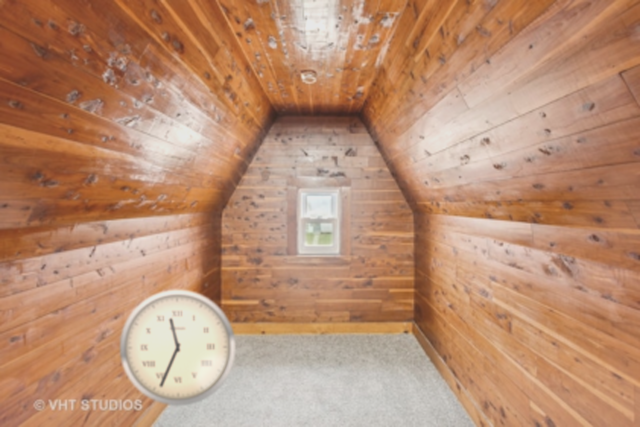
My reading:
**11:34**
